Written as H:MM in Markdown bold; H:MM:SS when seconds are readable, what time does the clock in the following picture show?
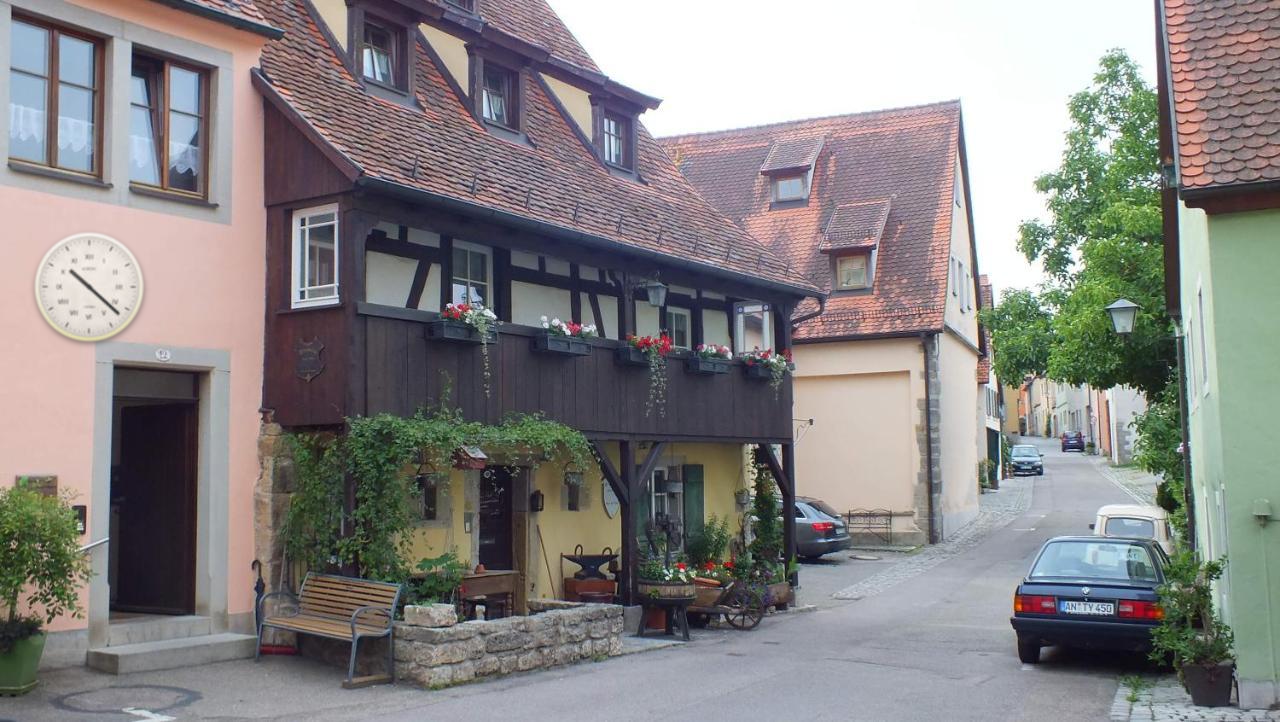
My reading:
**10:22**
